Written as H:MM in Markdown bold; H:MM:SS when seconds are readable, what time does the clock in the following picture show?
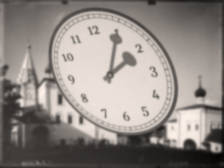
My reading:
**2:05**
